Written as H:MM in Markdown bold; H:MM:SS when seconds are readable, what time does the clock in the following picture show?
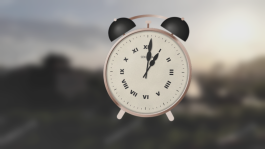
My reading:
**1:01**
